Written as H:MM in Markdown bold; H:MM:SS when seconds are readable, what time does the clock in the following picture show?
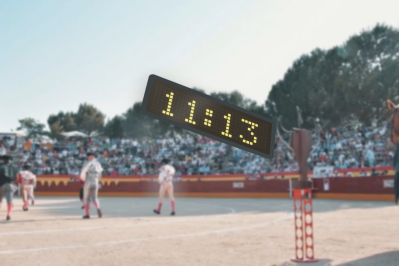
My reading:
**11:13**
